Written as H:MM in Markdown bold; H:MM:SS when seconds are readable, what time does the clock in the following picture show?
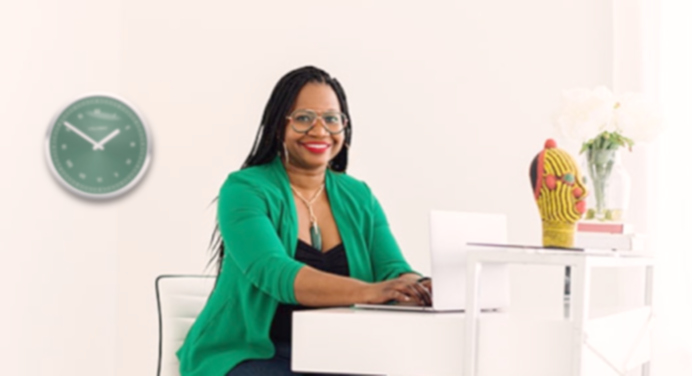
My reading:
**1:51**
